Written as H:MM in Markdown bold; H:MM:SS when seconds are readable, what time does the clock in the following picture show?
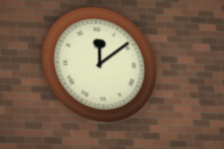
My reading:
**12:09**
